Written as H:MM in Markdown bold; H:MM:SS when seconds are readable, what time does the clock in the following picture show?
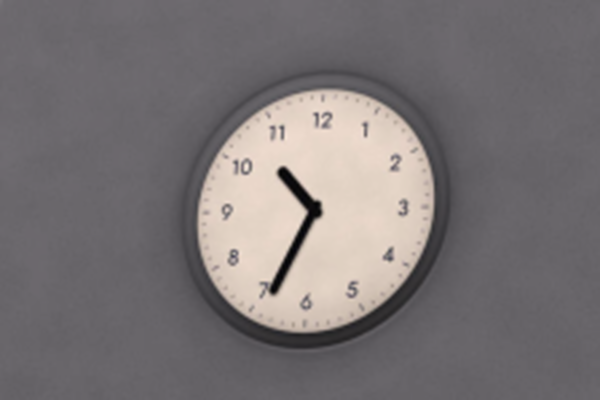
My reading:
**10:34**
